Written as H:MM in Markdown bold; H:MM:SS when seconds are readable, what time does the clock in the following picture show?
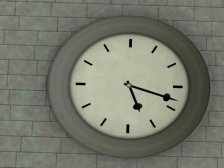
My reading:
**5:18**
